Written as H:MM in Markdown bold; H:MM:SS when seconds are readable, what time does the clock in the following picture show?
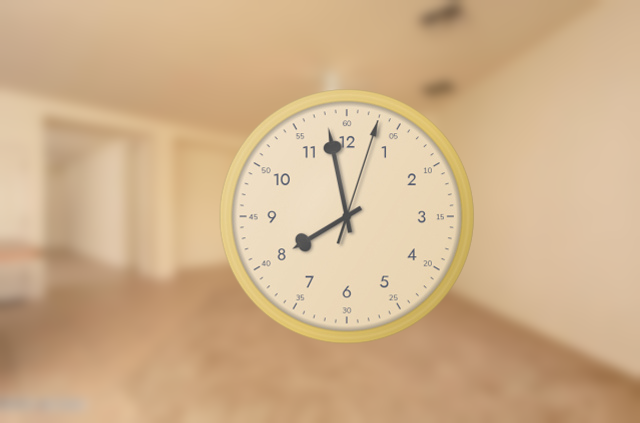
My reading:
**7:58:03**
